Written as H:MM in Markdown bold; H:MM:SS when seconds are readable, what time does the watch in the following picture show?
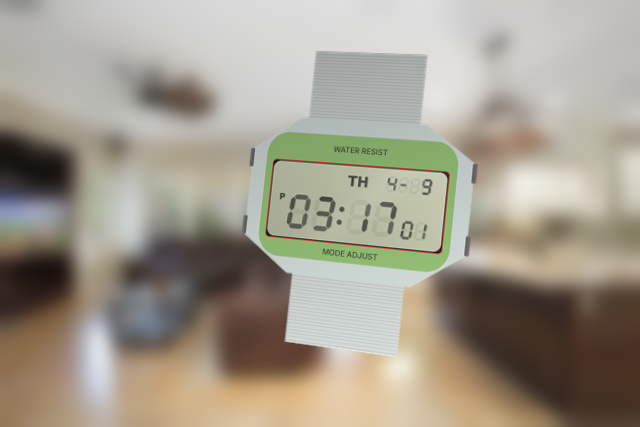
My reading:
**3:17:01**
